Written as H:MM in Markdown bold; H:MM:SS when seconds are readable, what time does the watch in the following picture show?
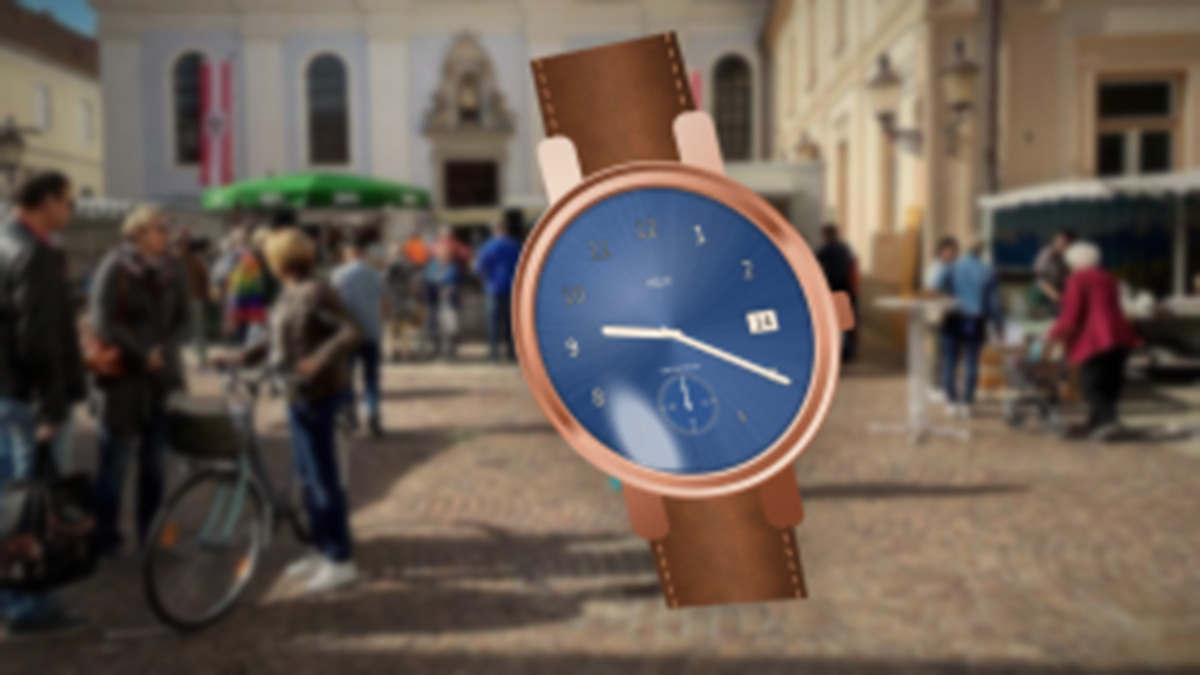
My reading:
**9:20**
